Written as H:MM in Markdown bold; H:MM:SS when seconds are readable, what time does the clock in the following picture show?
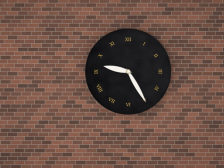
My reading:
**9:25**
